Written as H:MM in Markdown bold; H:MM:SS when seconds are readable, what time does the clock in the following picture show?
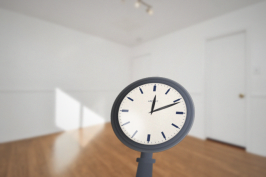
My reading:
**12:11**
